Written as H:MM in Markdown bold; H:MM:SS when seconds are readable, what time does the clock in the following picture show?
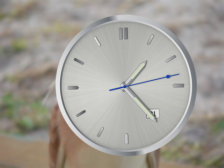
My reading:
**1:23:13**
